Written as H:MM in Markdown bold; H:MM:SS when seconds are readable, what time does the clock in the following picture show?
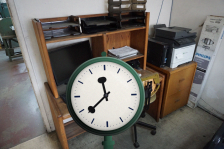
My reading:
**11:38**
